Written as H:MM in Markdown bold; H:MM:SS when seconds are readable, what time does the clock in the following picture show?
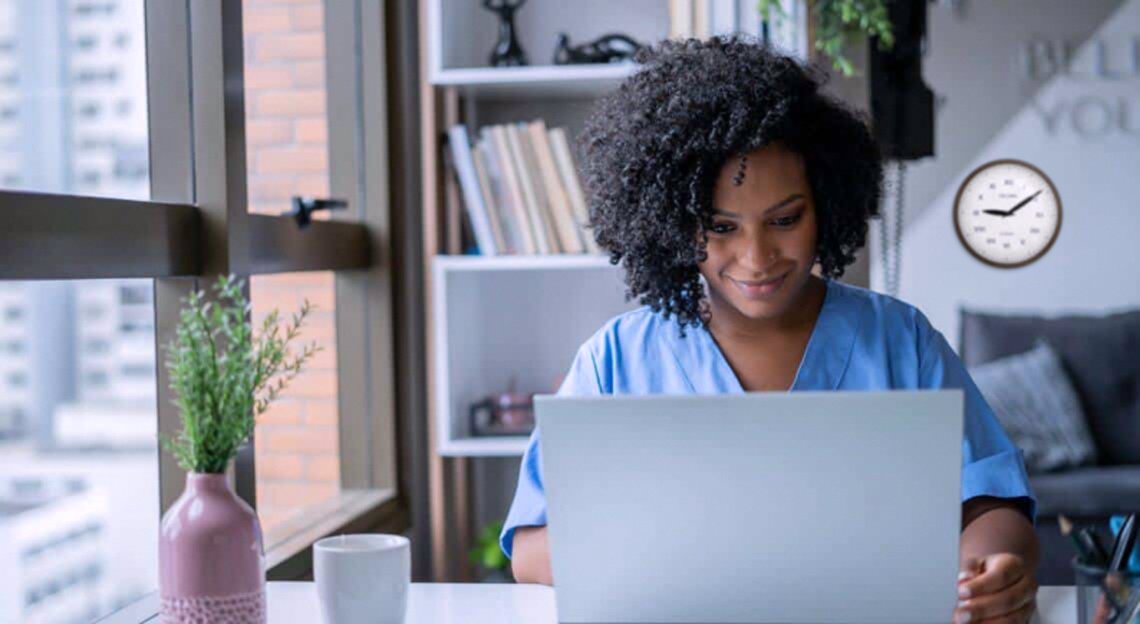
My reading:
**9:09**
